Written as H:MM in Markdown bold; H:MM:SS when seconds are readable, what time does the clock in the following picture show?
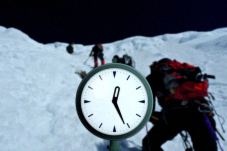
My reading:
**12:26**
